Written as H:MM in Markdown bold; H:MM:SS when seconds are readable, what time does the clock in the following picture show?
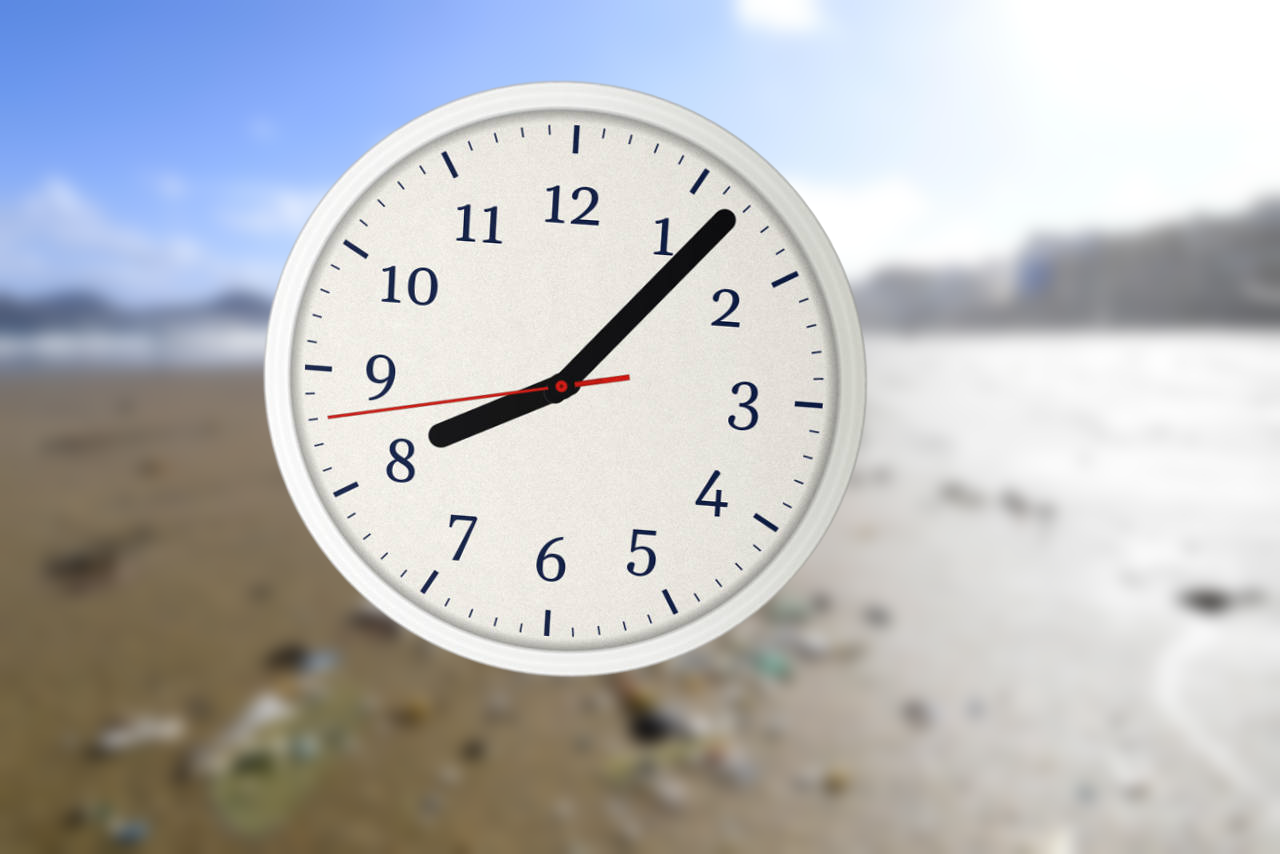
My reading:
**8:06:43**
